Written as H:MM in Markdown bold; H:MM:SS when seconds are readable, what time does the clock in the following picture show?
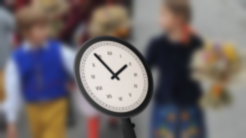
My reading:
**1:54**
